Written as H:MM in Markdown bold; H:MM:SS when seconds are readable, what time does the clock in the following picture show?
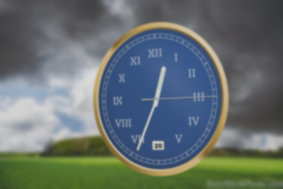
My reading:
**12:34:15**
